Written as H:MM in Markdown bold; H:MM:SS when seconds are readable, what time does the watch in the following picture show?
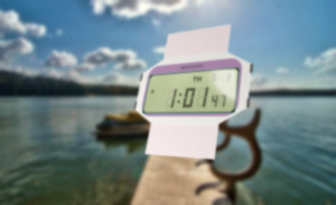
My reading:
**1:01**
